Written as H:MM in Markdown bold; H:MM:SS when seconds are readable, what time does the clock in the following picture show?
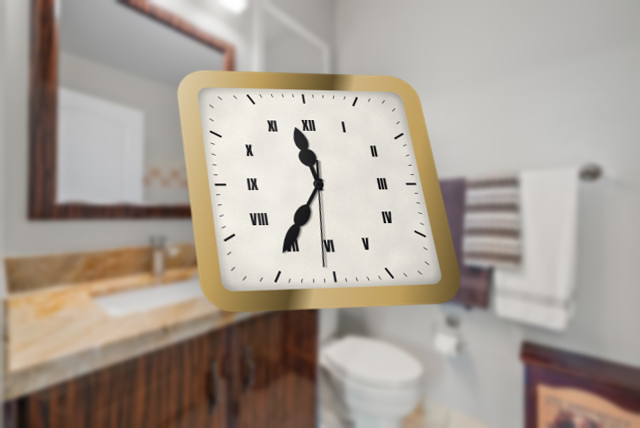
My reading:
**11:35:31**
